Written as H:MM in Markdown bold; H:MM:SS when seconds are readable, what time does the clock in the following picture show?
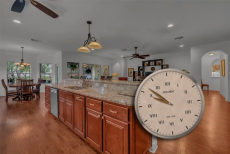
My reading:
**9:52**
